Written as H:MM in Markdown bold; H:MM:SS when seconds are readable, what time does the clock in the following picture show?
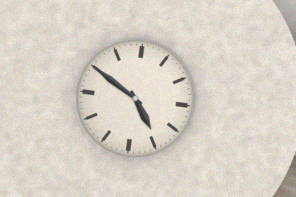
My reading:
**4:50**
